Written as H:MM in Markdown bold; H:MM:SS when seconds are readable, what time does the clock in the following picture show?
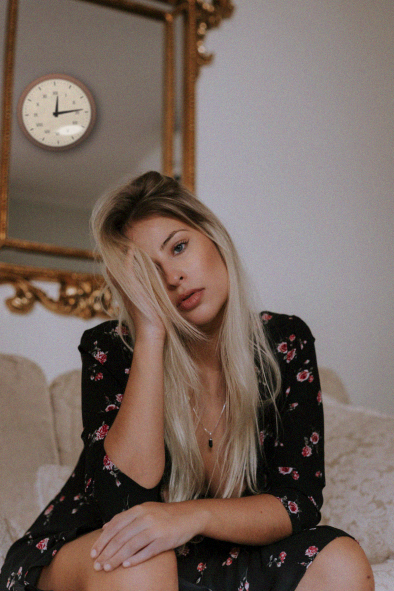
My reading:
**12:14**
